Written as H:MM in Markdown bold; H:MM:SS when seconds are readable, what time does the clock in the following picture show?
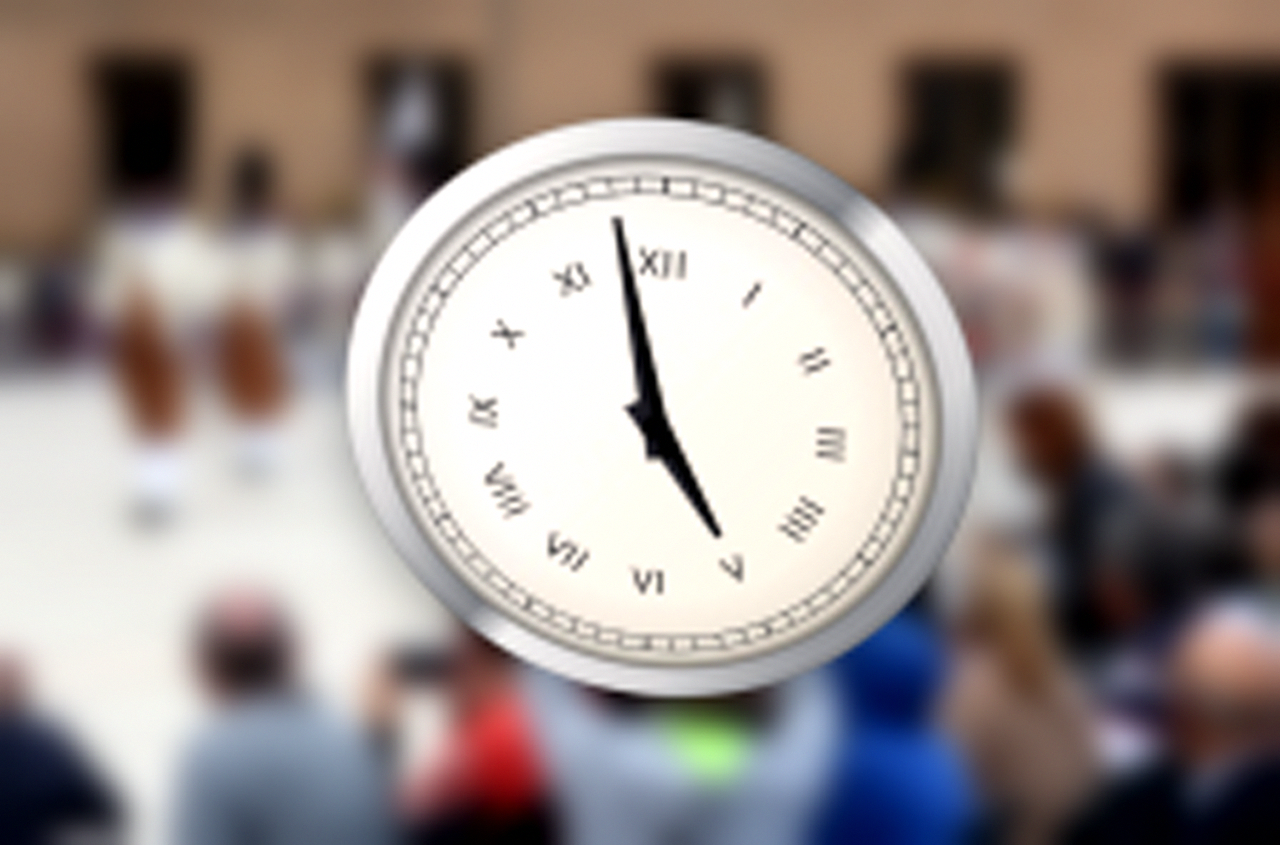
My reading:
**4:58**
